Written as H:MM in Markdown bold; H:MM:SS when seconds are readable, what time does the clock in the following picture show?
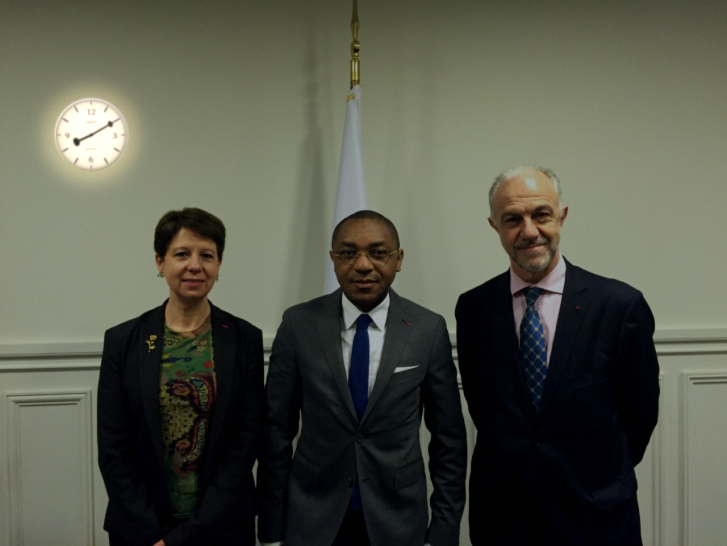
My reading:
**8:10**
